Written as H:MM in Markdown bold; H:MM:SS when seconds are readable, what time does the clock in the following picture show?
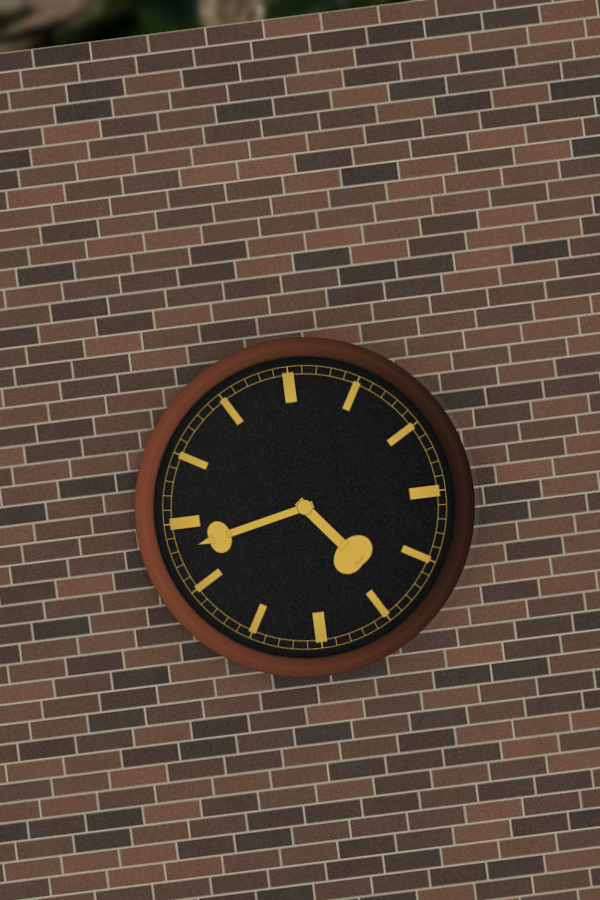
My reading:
**4:43**
